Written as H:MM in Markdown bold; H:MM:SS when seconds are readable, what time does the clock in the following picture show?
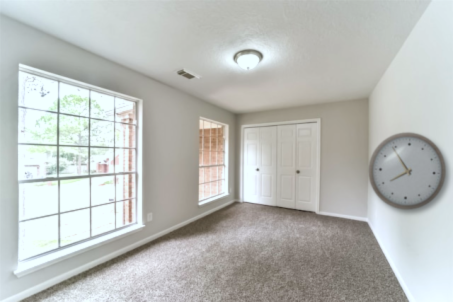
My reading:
**7:54**
